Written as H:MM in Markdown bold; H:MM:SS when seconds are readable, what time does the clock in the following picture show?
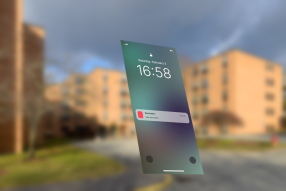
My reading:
**16:58**
